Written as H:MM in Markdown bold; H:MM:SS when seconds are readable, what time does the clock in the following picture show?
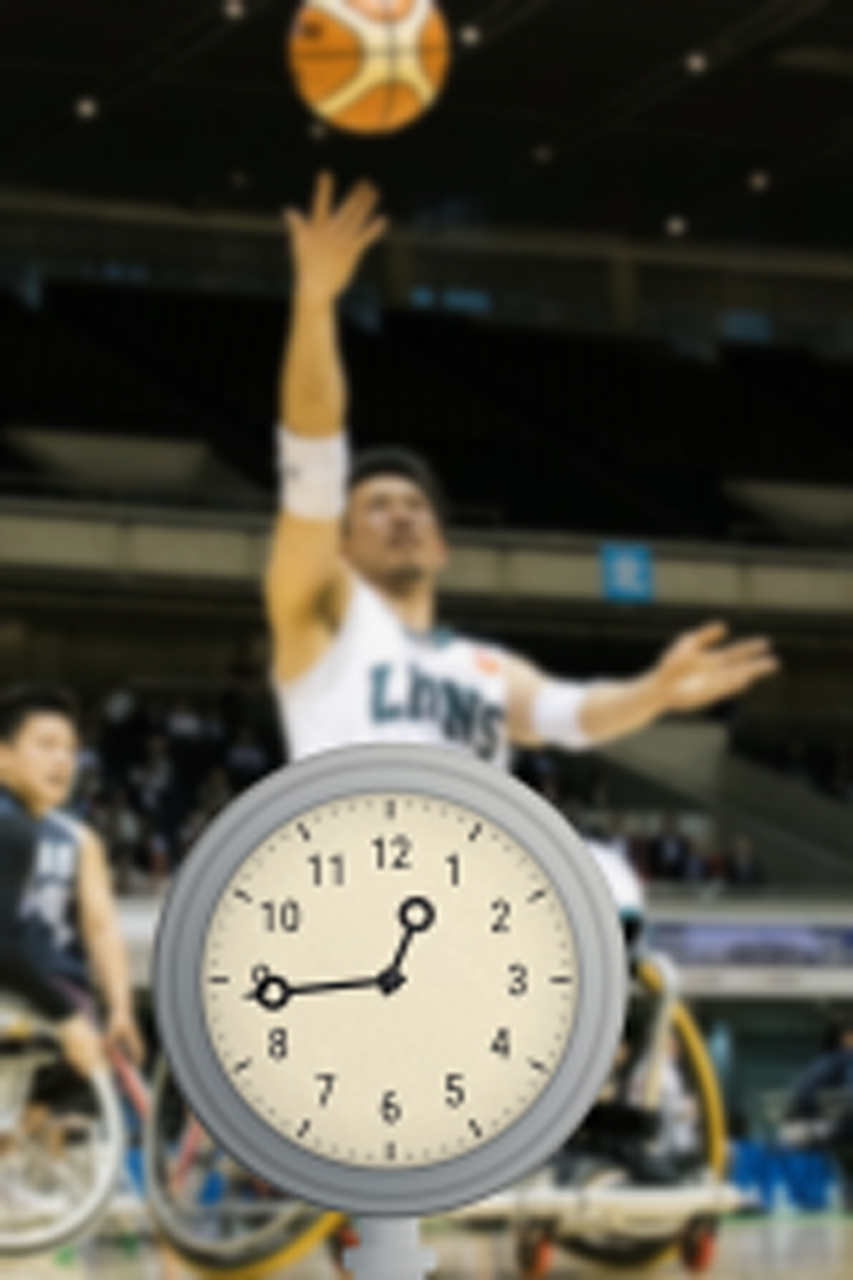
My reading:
**12:44**
